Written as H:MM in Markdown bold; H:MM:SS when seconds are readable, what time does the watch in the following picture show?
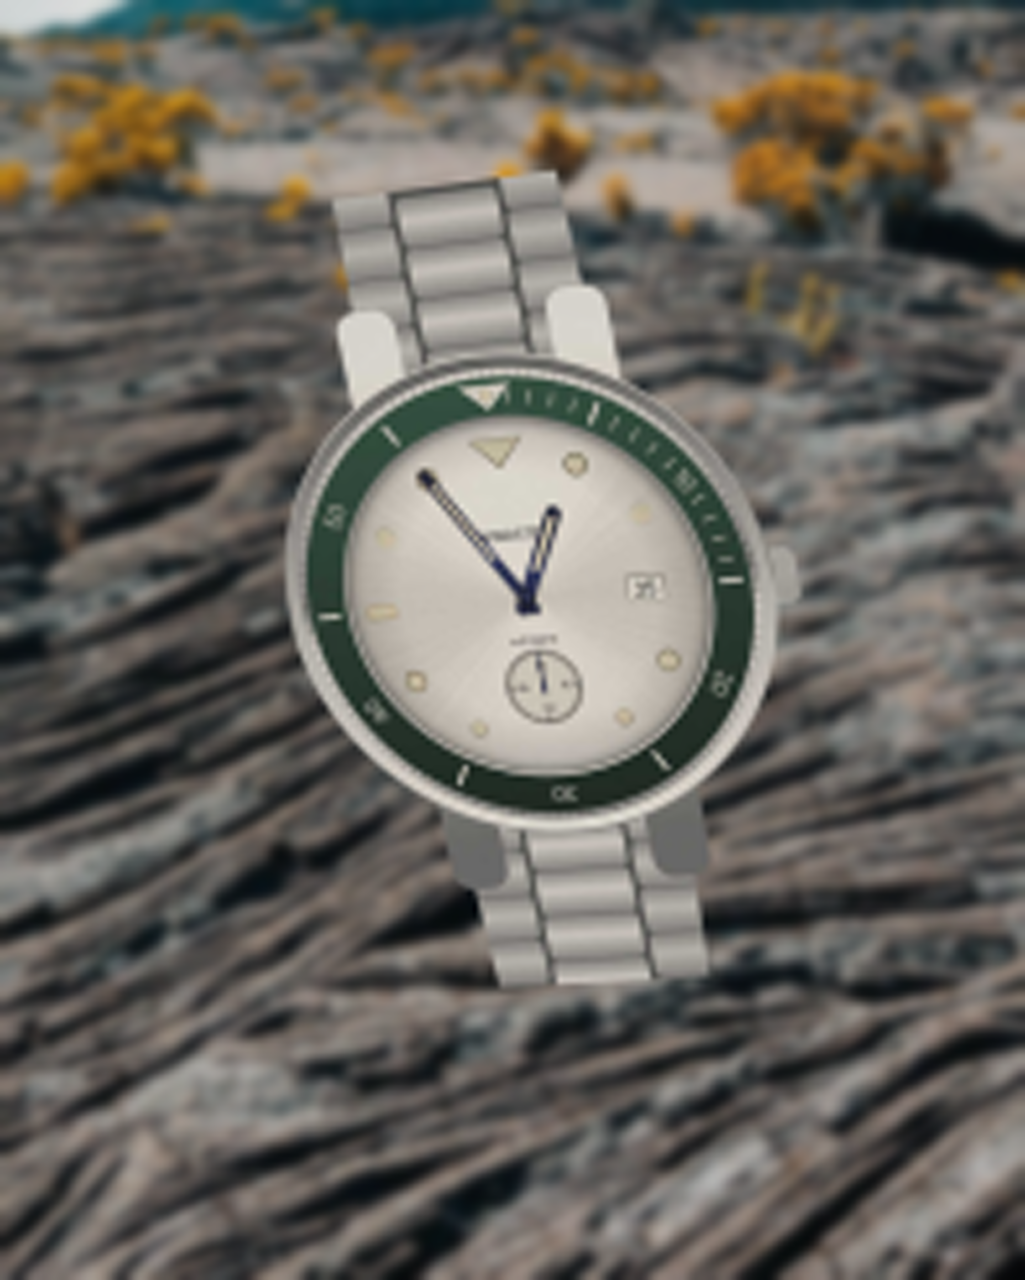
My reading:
**12:55**
